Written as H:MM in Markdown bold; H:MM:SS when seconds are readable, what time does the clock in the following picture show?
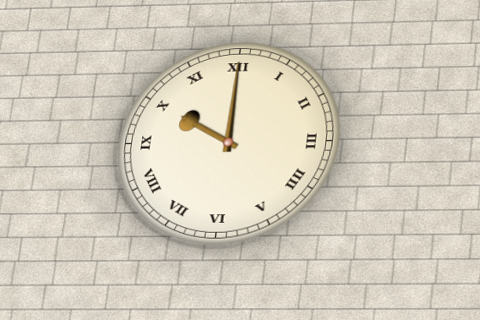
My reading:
**10:00**
